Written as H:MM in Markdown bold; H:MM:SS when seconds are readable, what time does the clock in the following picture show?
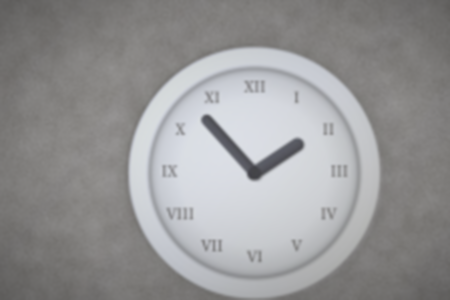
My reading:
**1:53**
